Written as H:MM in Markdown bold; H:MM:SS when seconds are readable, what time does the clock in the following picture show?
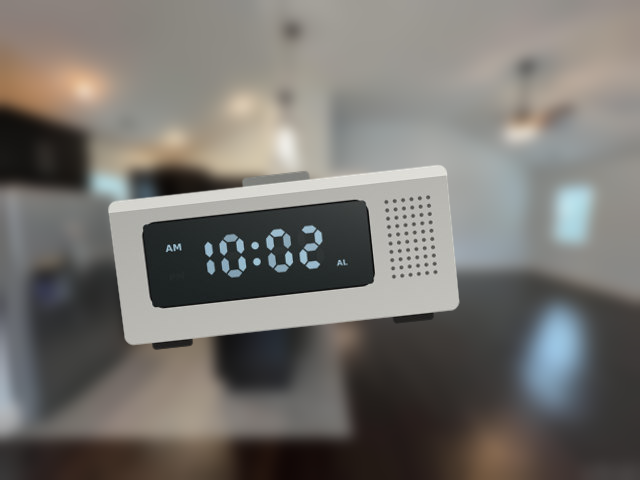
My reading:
**10:02**
